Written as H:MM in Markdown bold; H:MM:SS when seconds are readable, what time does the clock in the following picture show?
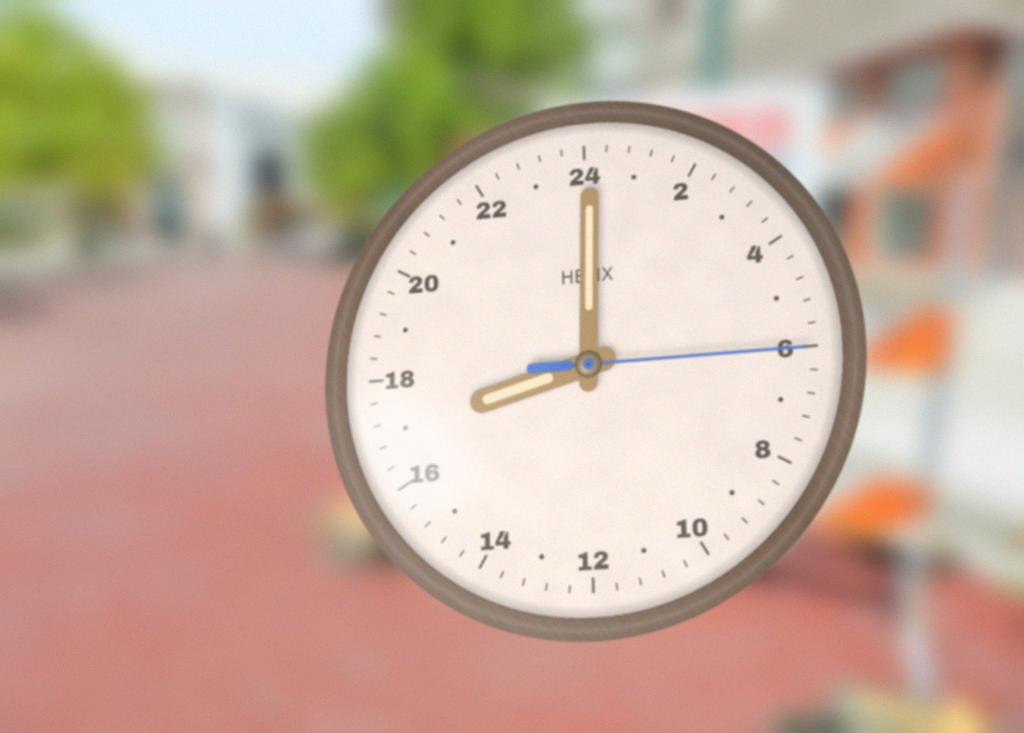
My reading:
**17:00:15**
